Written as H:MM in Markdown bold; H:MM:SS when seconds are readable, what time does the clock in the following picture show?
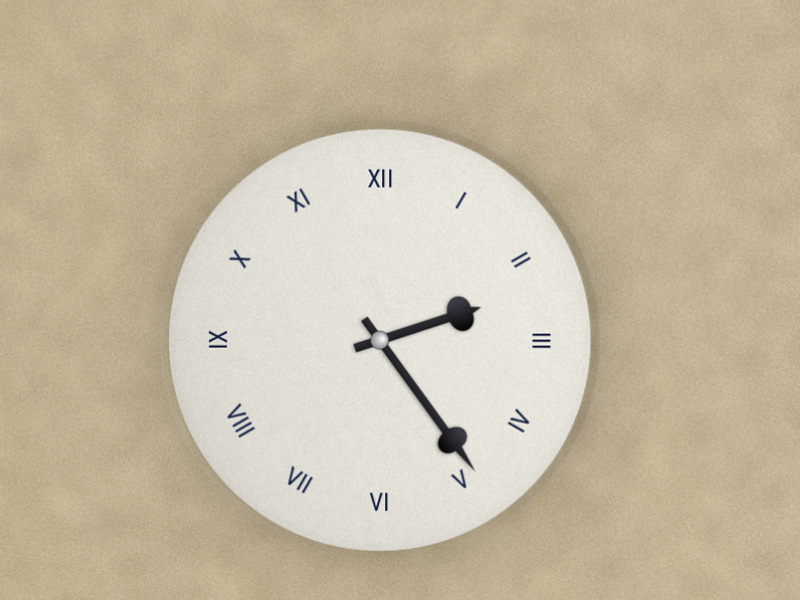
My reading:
**2:24**
